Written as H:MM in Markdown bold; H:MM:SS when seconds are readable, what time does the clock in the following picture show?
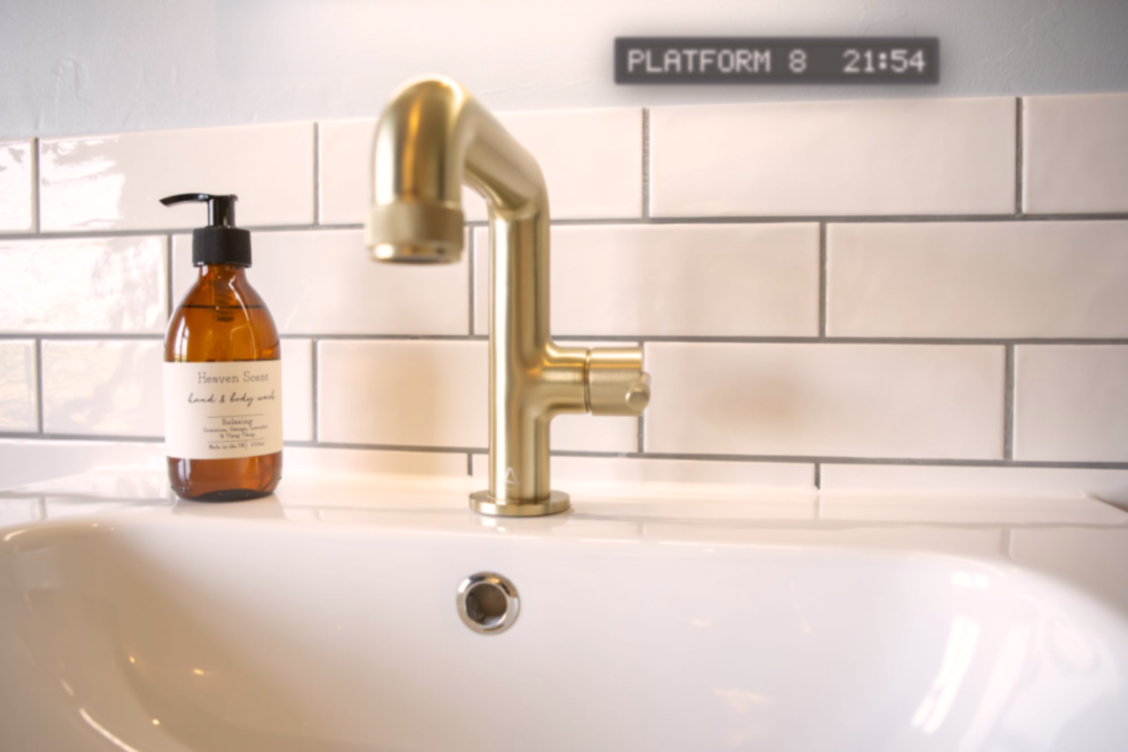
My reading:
**21:54**
